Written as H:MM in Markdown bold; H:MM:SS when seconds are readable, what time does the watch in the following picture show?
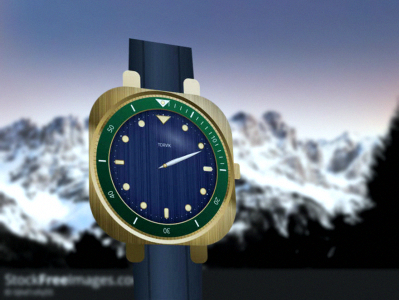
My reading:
**2:11**
